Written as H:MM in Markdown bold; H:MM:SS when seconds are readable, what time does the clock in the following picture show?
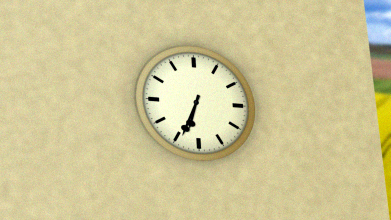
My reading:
**6:34**
